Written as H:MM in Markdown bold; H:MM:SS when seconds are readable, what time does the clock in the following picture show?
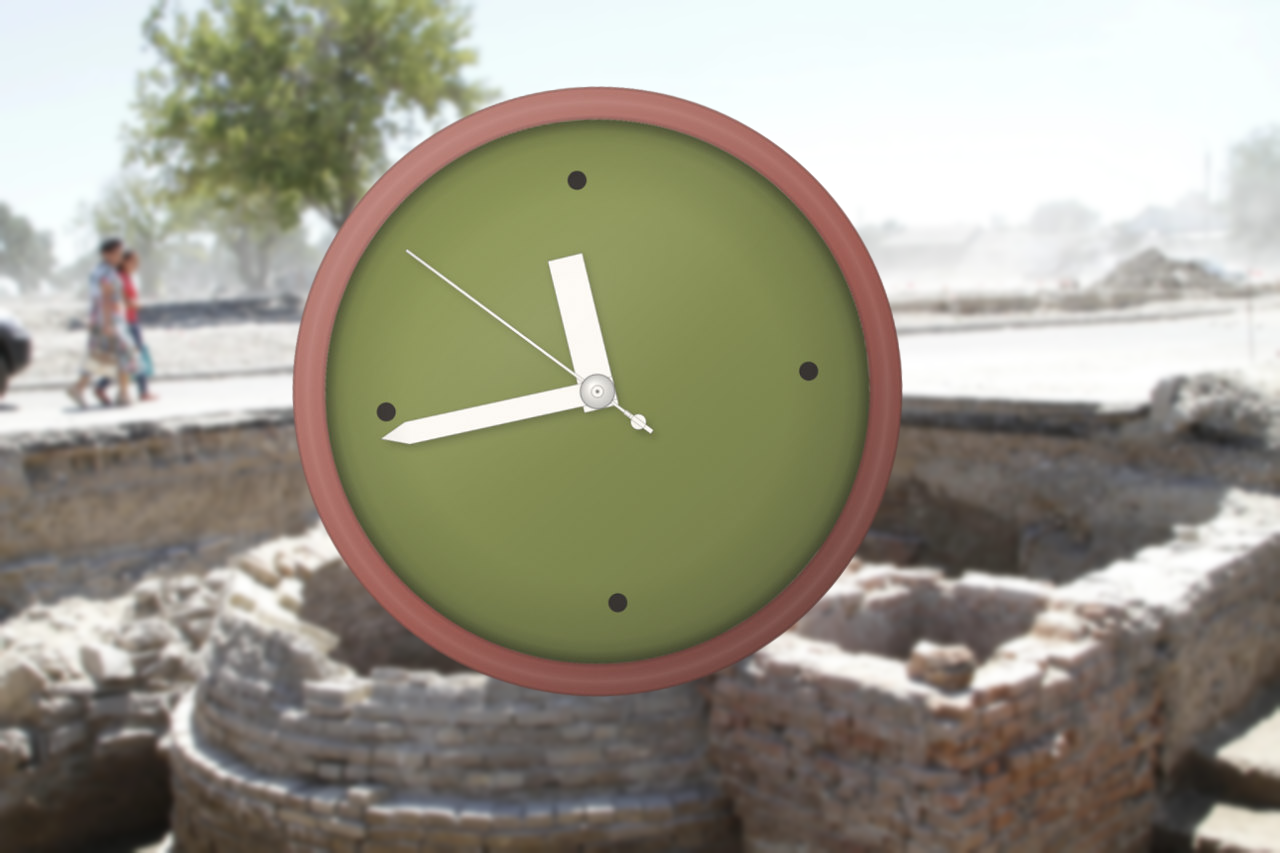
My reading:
**11:43:52**
